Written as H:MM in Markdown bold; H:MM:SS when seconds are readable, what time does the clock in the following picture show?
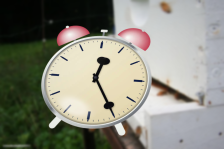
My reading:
**12:25**
